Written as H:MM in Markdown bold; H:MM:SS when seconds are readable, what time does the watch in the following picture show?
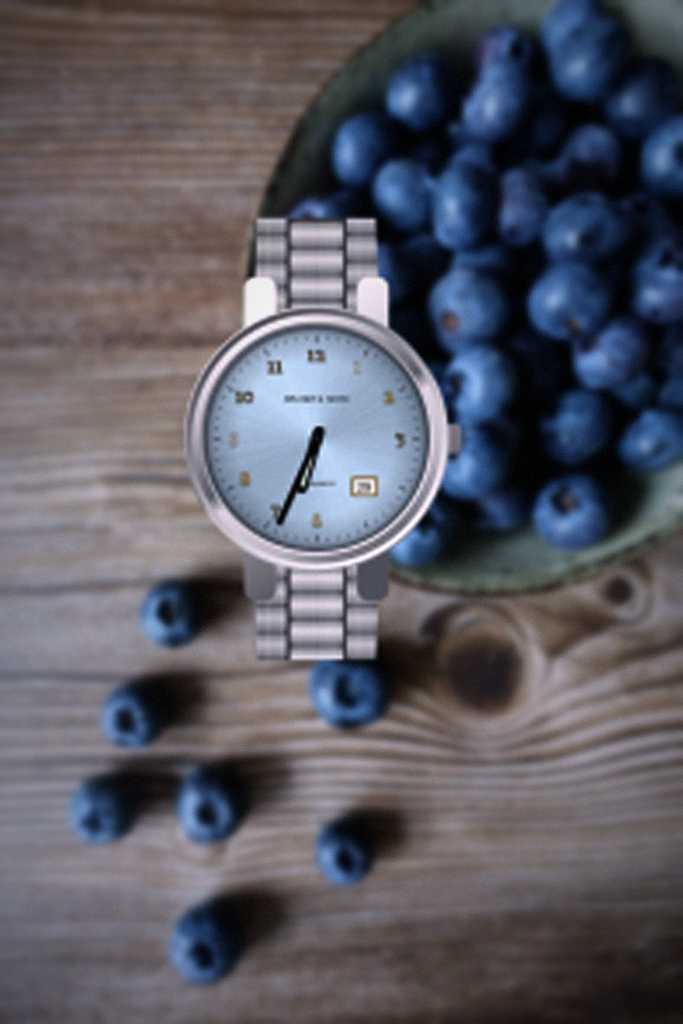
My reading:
**6:34**
